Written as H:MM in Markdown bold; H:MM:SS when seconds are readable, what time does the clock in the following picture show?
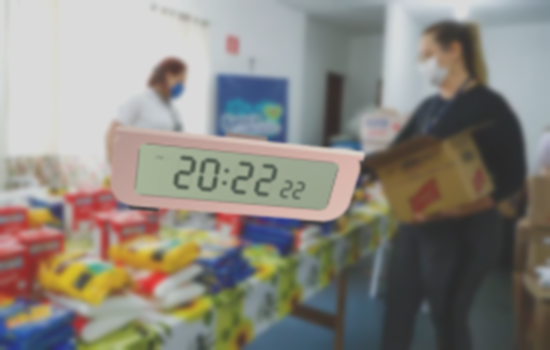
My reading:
**20:22:22**
